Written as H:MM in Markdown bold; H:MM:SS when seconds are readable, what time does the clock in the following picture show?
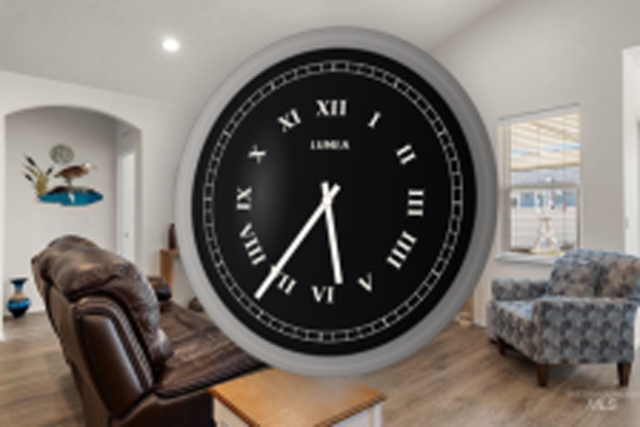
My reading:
**5:36**
